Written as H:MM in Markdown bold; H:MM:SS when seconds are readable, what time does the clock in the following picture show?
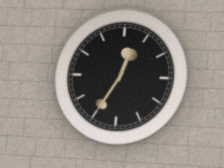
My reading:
**12:35**
